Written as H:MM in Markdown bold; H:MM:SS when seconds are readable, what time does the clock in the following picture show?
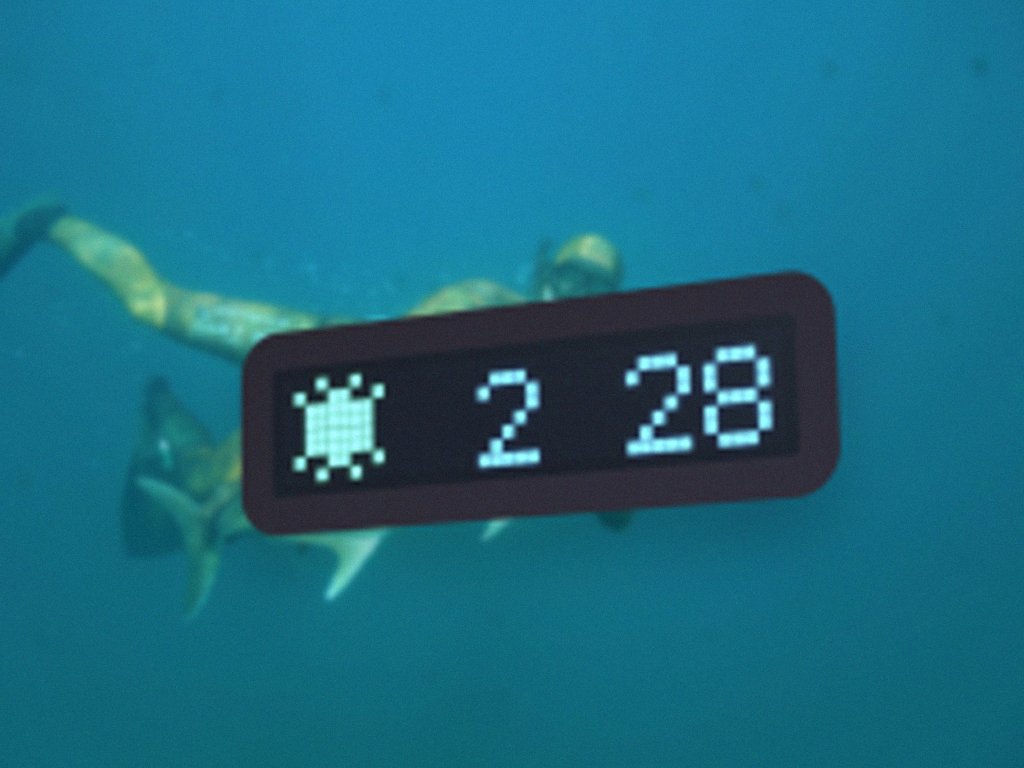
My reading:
**2:28**
